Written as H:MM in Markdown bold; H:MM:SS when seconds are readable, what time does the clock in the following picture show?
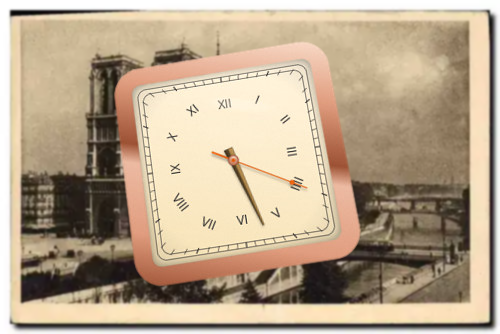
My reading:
**5:27:20**
